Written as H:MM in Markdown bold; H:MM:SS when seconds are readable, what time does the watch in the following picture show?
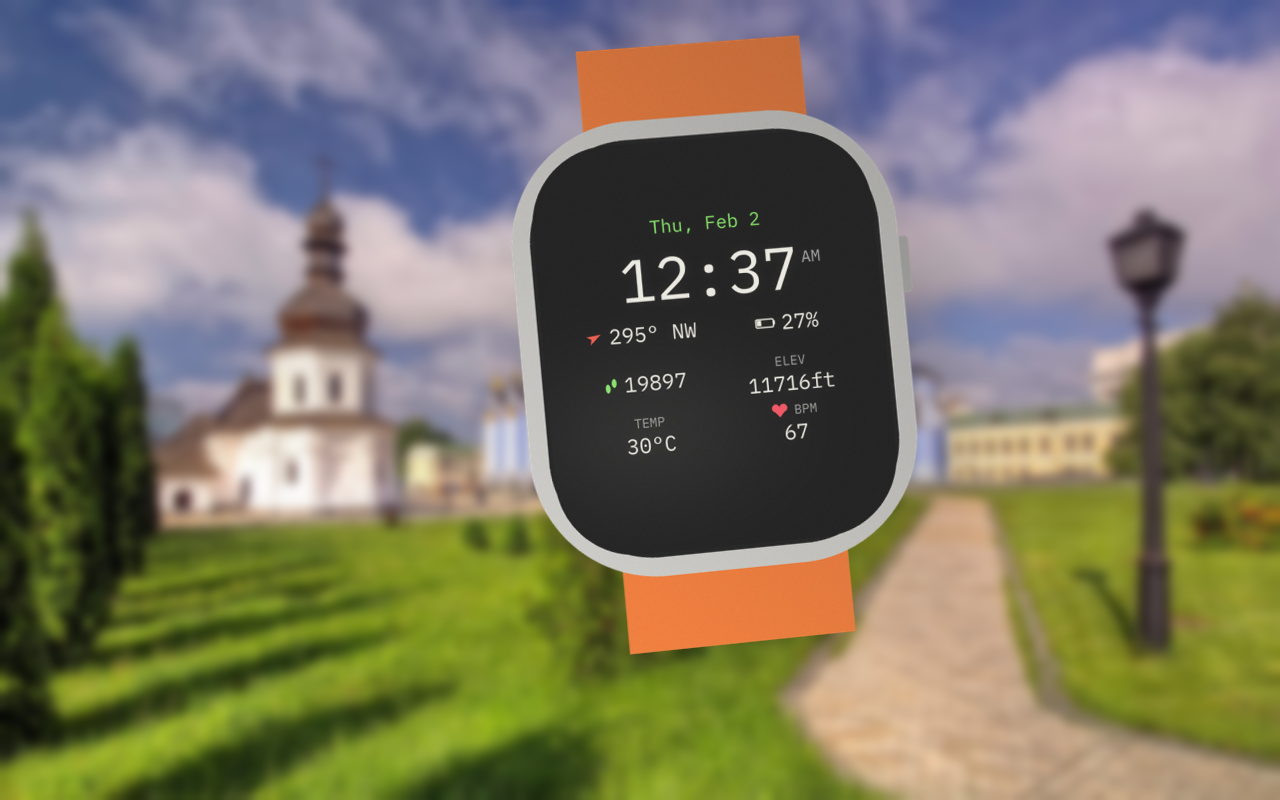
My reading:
**12:37**
